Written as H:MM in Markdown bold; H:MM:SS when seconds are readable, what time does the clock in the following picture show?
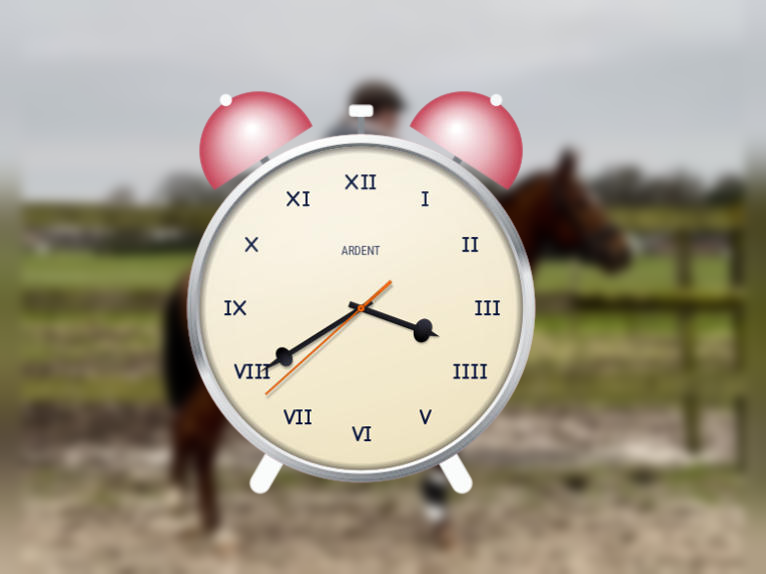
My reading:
**3:39:38**
